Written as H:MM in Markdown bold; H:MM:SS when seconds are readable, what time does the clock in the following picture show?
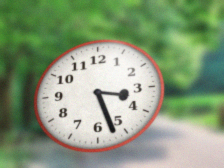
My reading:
**3:27**
